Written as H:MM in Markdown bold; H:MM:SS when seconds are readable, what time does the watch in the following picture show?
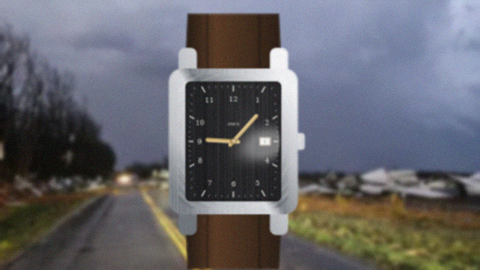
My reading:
**9:07**
